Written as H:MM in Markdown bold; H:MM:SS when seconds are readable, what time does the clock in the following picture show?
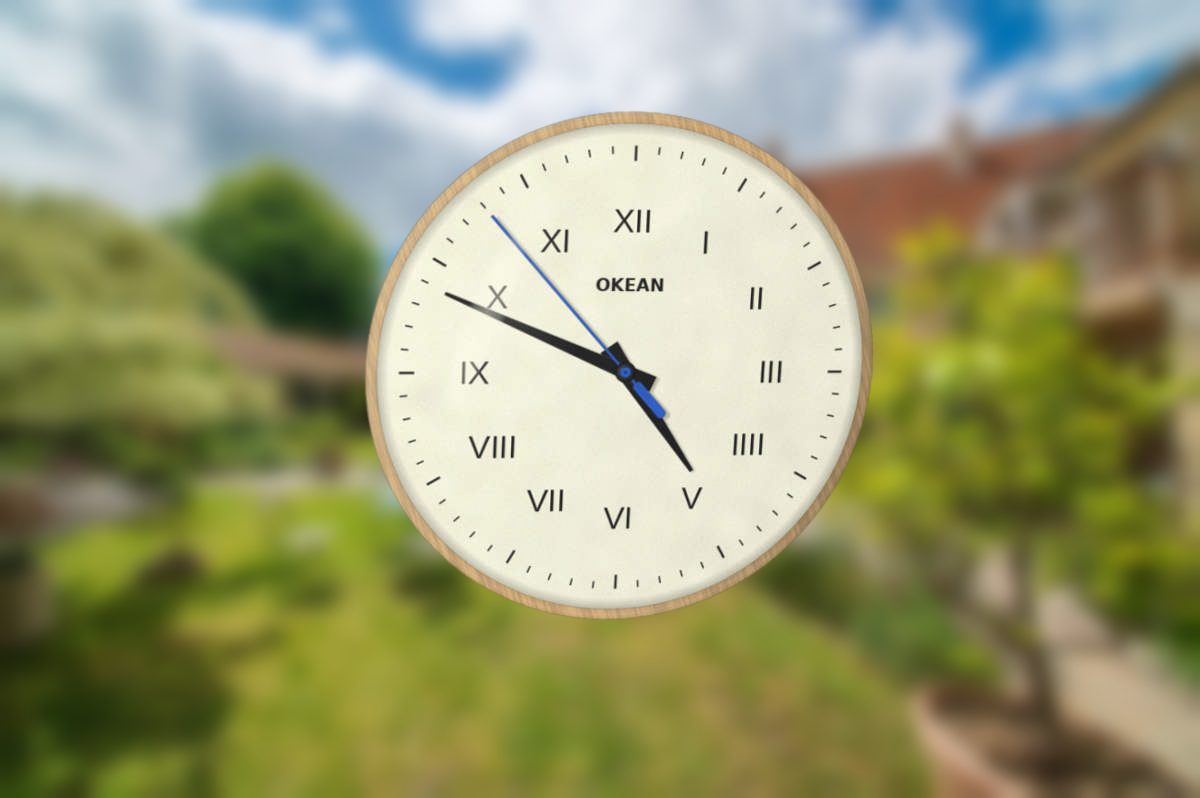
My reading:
**4:48:53**
